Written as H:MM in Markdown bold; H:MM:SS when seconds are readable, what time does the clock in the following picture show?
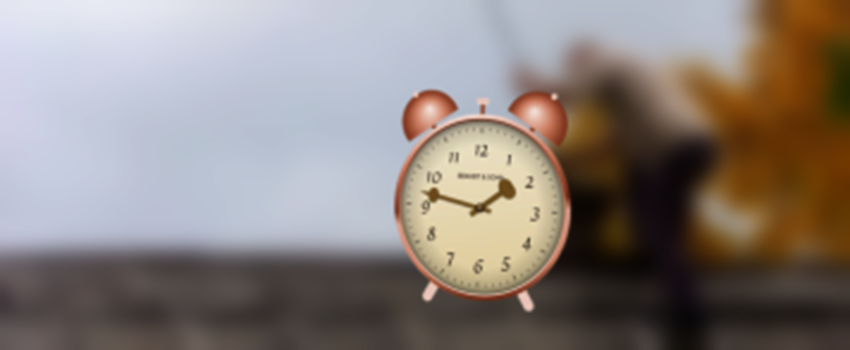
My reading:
**1:47**
